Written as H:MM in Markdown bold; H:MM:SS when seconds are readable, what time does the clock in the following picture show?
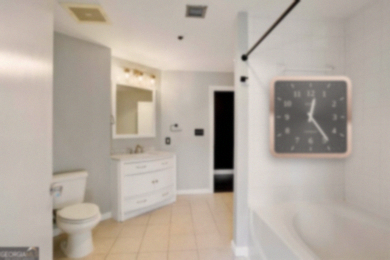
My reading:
**12:24**
